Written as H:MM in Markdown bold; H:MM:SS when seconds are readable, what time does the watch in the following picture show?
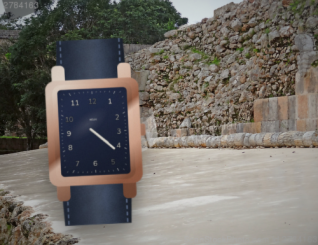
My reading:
**4:22**
